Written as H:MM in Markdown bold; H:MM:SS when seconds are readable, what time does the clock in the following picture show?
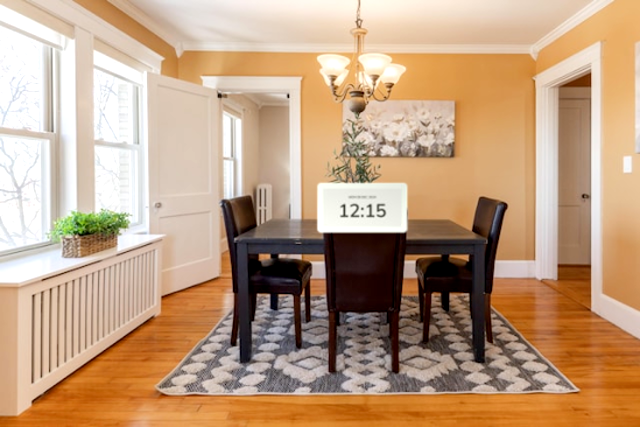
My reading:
**12:15**
